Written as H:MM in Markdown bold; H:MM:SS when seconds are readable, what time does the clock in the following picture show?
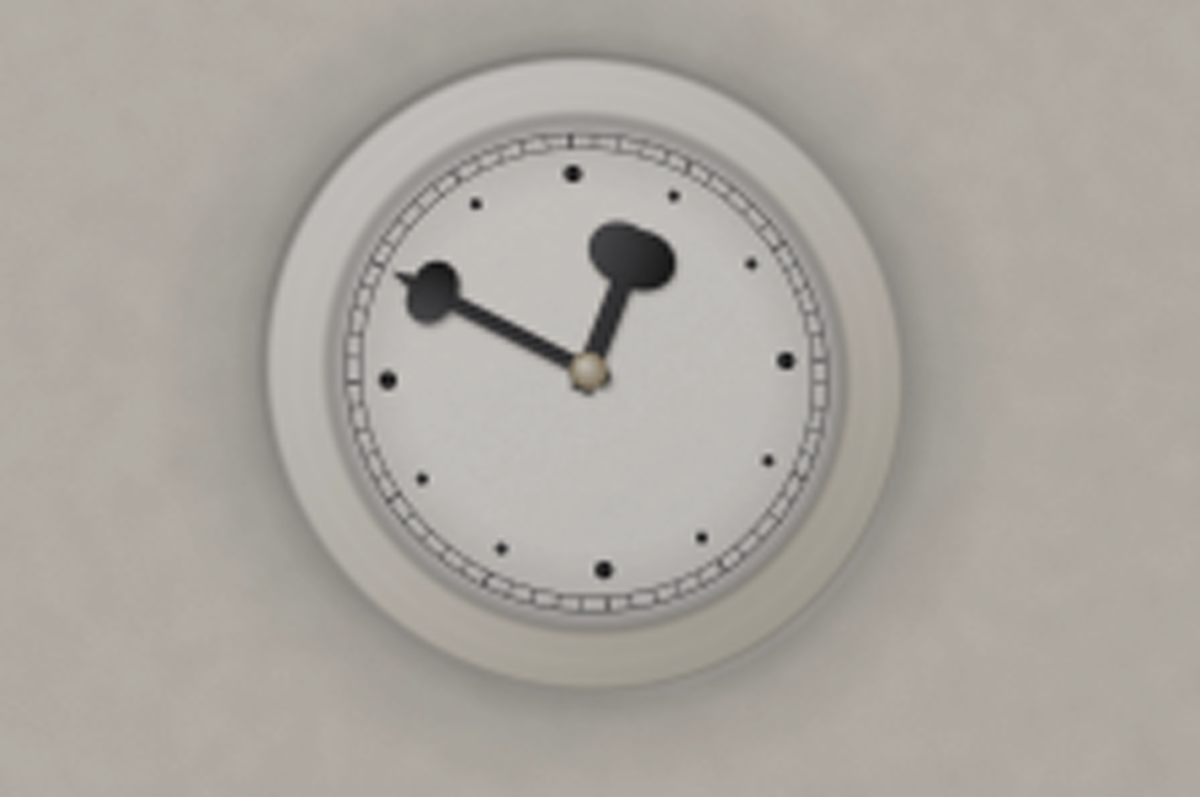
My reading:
**12:50**
